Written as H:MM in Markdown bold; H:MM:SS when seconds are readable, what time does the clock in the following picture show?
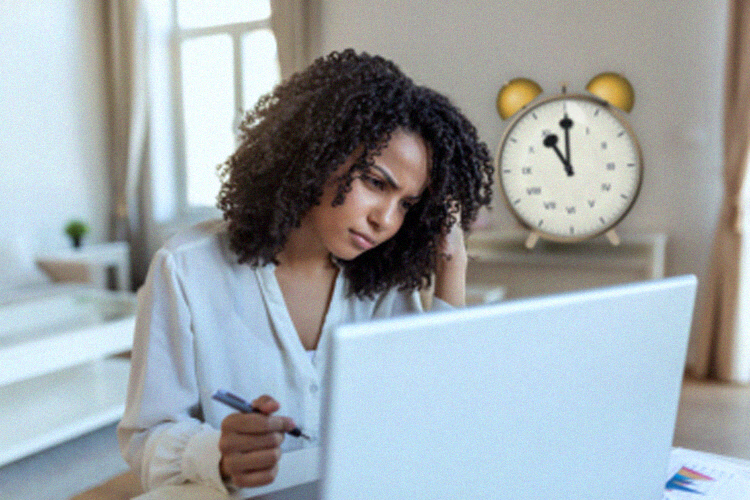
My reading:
**11:00**
